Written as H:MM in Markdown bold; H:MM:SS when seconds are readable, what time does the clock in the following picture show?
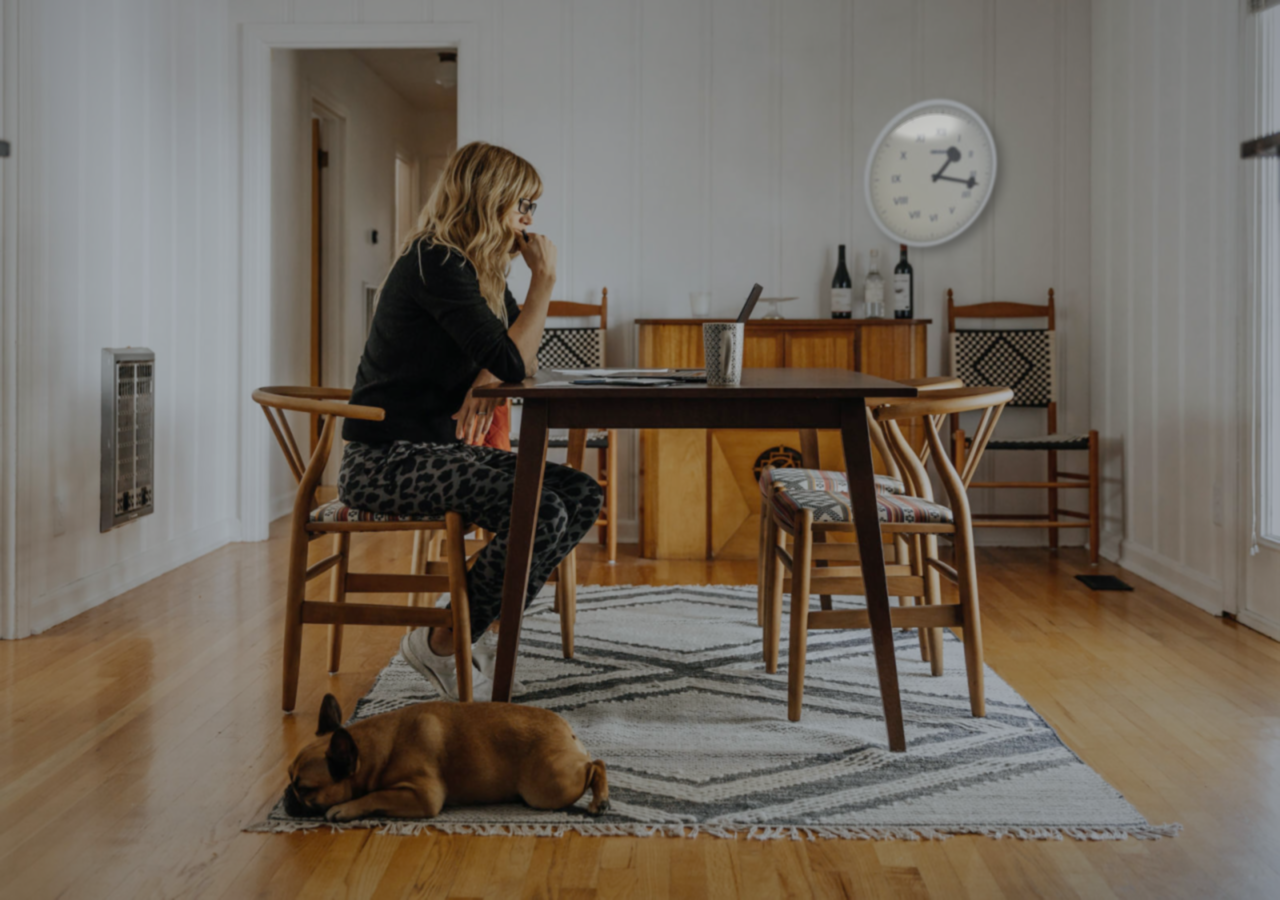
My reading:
**1:17**
